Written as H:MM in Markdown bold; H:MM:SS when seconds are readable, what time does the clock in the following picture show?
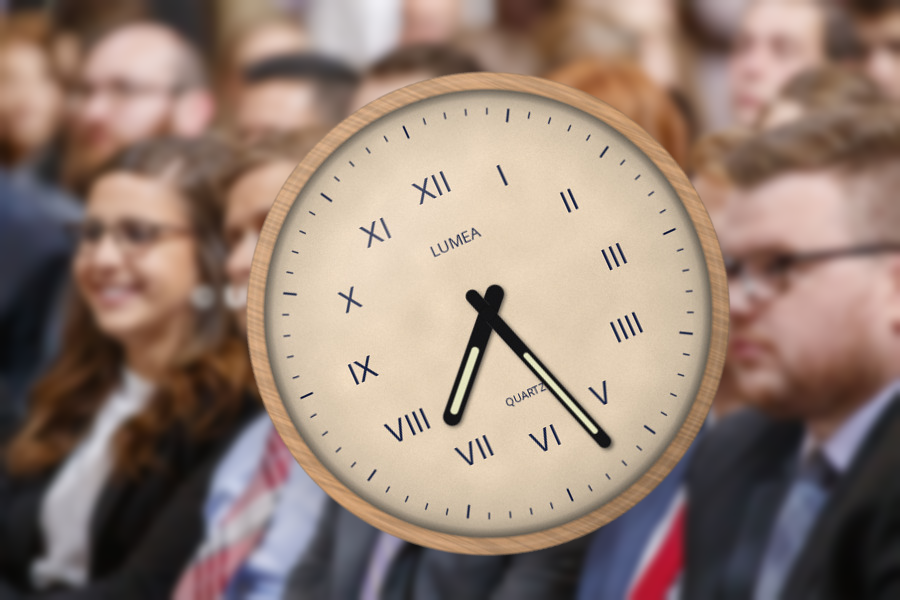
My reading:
**7:27**
